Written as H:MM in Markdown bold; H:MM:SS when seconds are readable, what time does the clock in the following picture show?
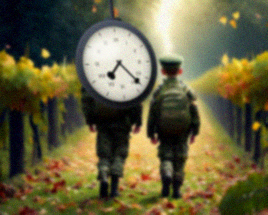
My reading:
**7:23**
